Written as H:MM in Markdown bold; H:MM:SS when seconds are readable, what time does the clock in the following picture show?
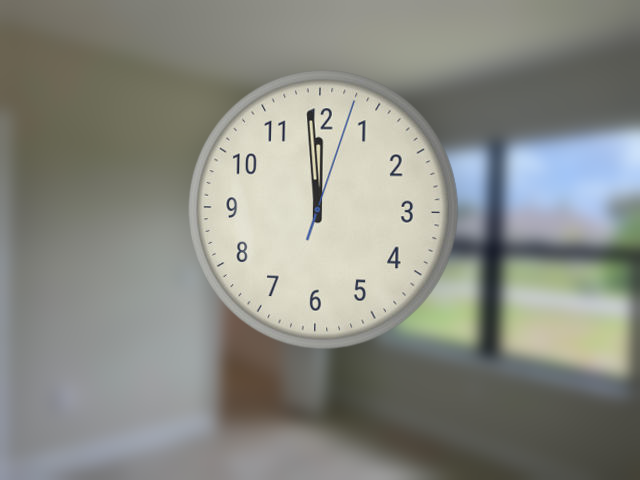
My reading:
**11:59:03**
